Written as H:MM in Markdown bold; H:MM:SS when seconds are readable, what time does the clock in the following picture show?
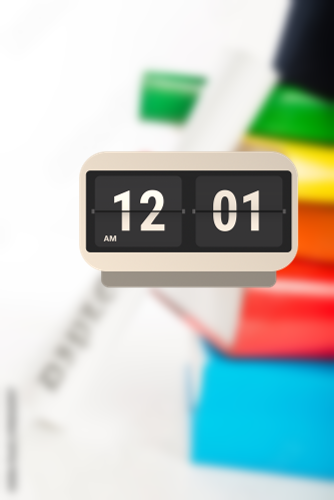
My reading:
**12:01**
